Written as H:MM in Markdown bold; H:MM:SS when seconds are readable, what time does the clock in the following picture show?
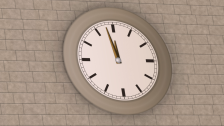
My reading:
**11:58**
